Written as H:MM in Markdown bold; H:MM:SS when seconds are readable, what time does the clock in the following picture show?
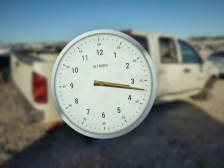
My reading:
**3:17**
